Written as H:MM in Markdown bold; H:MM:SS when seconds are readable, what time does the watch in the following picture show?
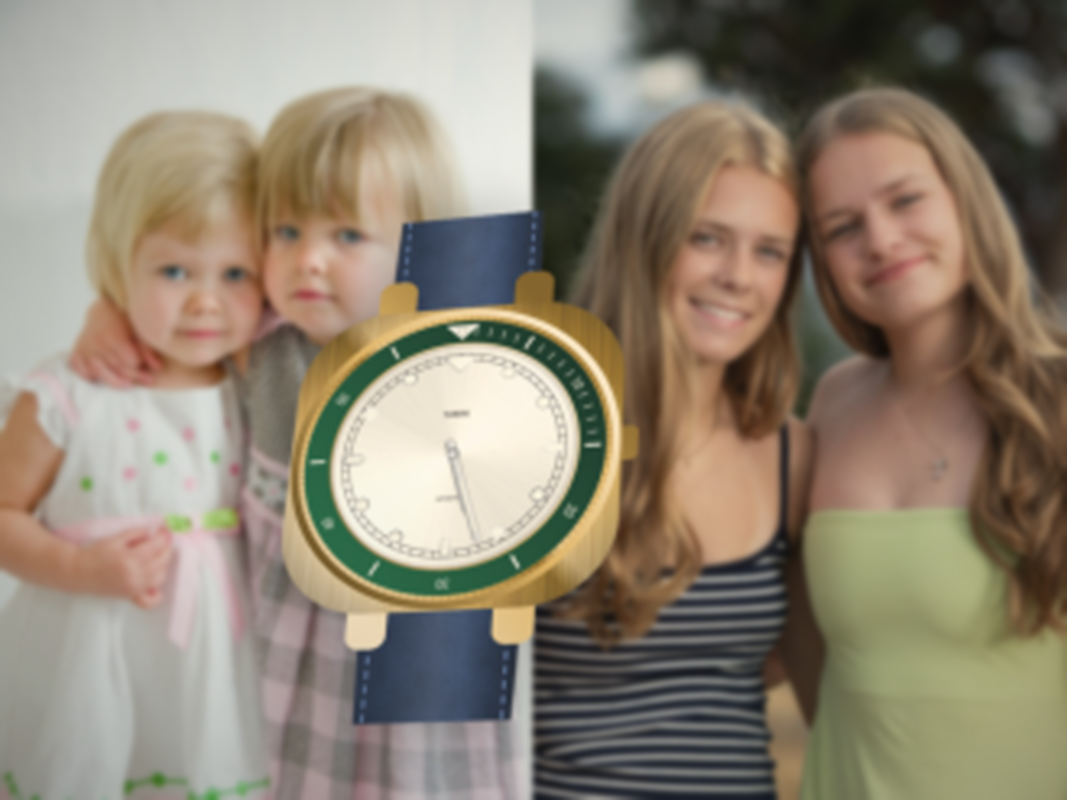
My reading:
**5:27**
